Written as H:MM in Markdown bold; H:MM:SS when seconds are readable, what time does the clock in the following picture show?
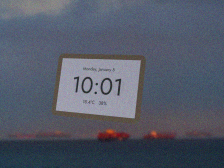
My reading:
**10:01**
